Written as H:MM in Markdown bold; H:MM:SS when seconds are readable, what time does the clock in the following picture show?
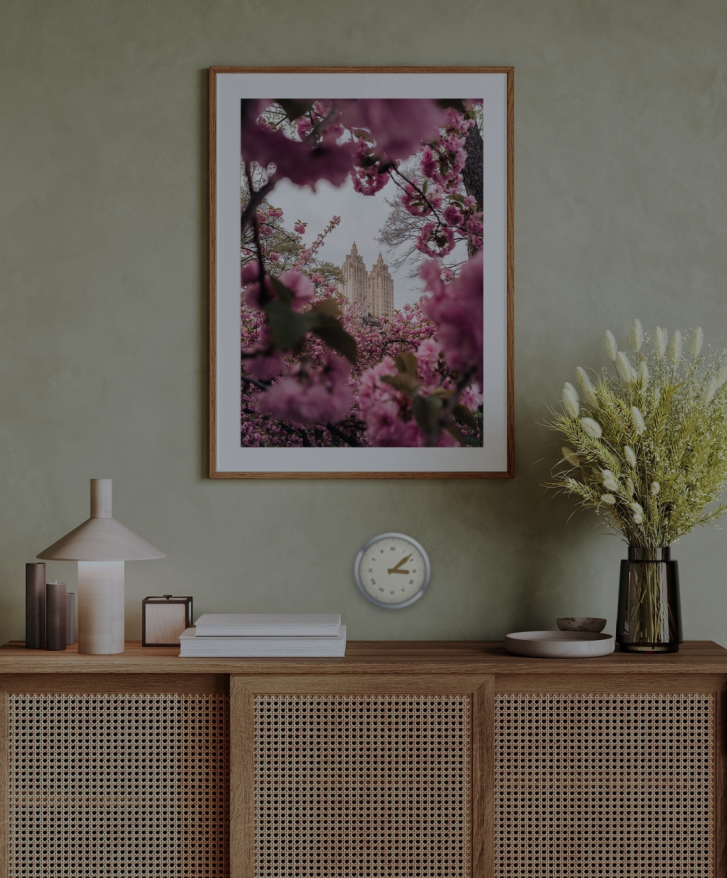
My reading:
**3:08**
